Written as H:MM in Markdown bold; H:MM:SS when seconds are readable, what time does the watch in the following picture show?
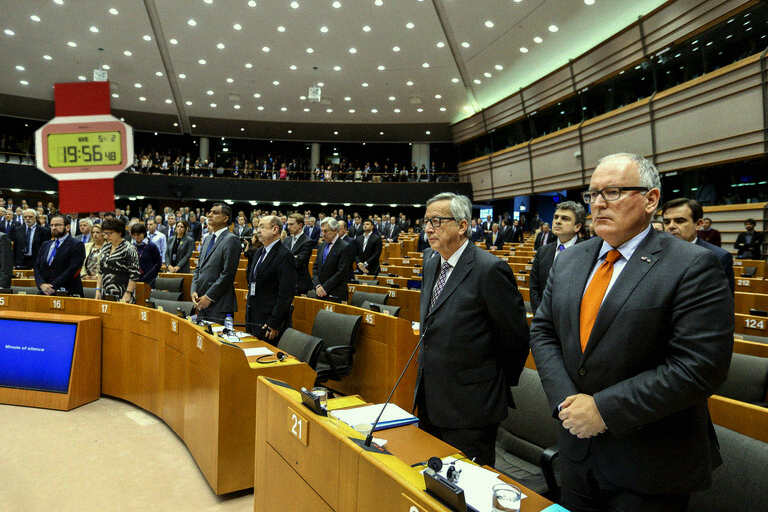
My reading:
**19:56**
